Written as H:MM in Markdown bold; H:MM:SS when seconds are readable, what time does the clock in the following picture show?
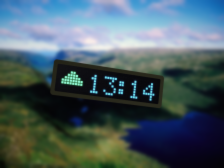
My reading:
**13:14**
